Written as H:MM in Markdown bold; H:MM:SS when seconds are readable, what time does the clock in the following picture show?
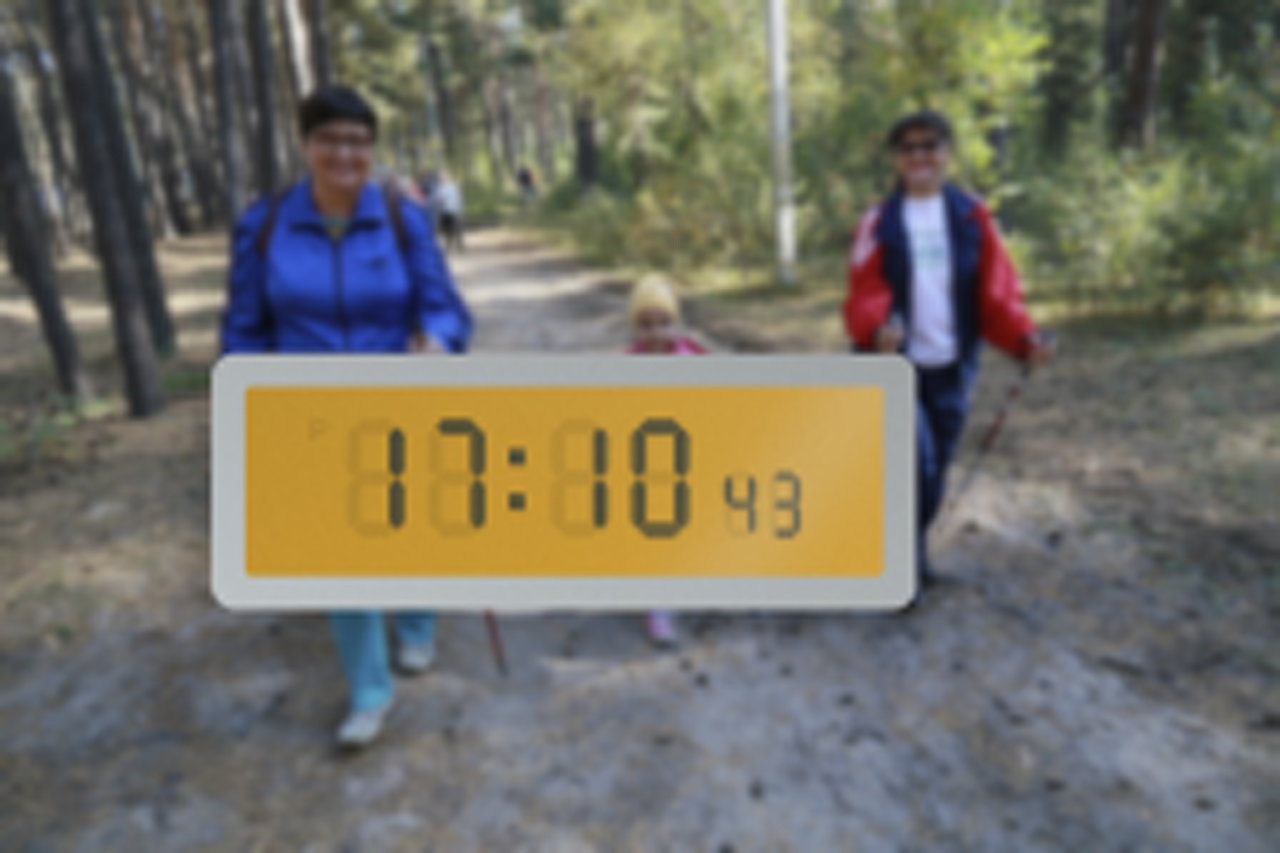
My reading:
**17:10:43**
